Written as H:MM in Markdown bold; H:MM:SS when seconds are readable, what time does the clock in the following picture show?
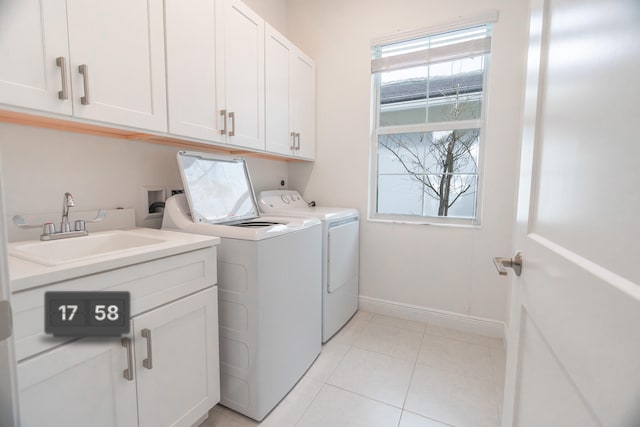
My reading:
**17:58**
